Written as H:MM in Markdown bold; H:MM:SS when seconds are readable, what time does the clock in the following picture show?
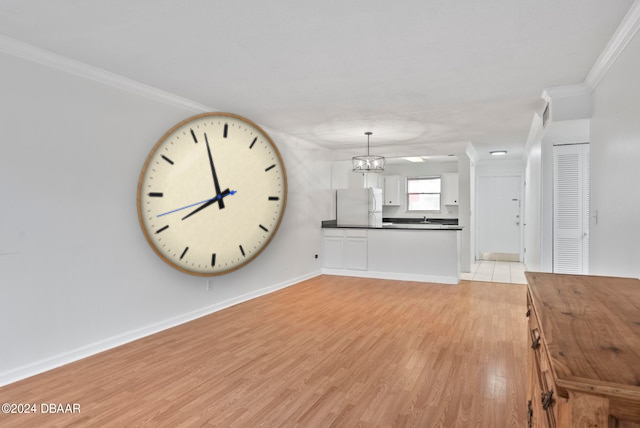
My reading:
**7:56:42**
